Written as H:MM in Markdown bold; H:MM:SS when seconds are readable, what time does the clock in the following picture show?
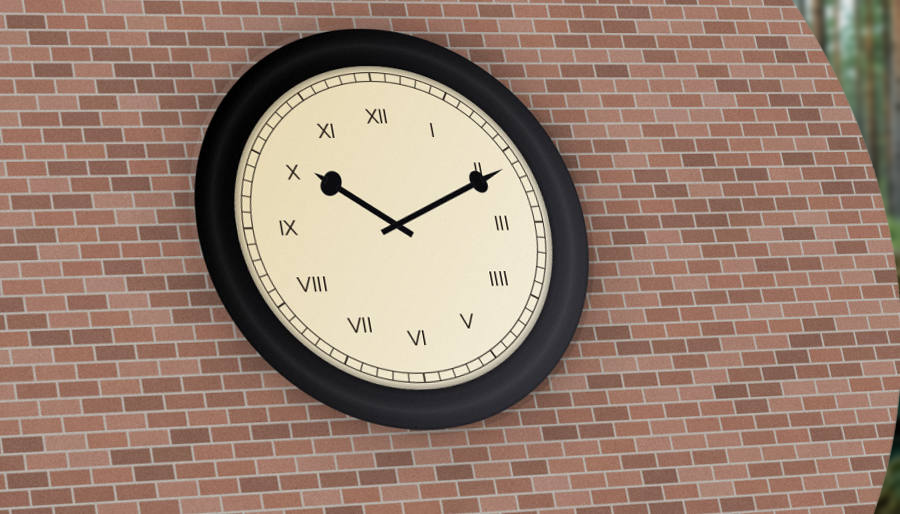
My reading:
**10:11**
